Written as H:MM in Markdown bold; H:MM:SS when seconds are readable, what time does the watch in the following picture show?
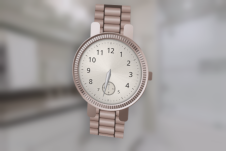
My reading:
**6:32**
